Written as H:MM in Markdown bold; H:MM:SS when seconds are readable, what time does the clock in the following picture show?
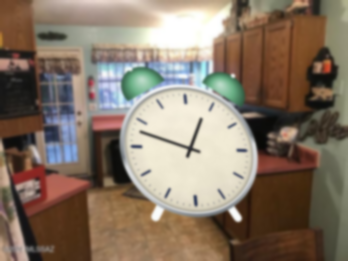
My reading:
**12:48**
